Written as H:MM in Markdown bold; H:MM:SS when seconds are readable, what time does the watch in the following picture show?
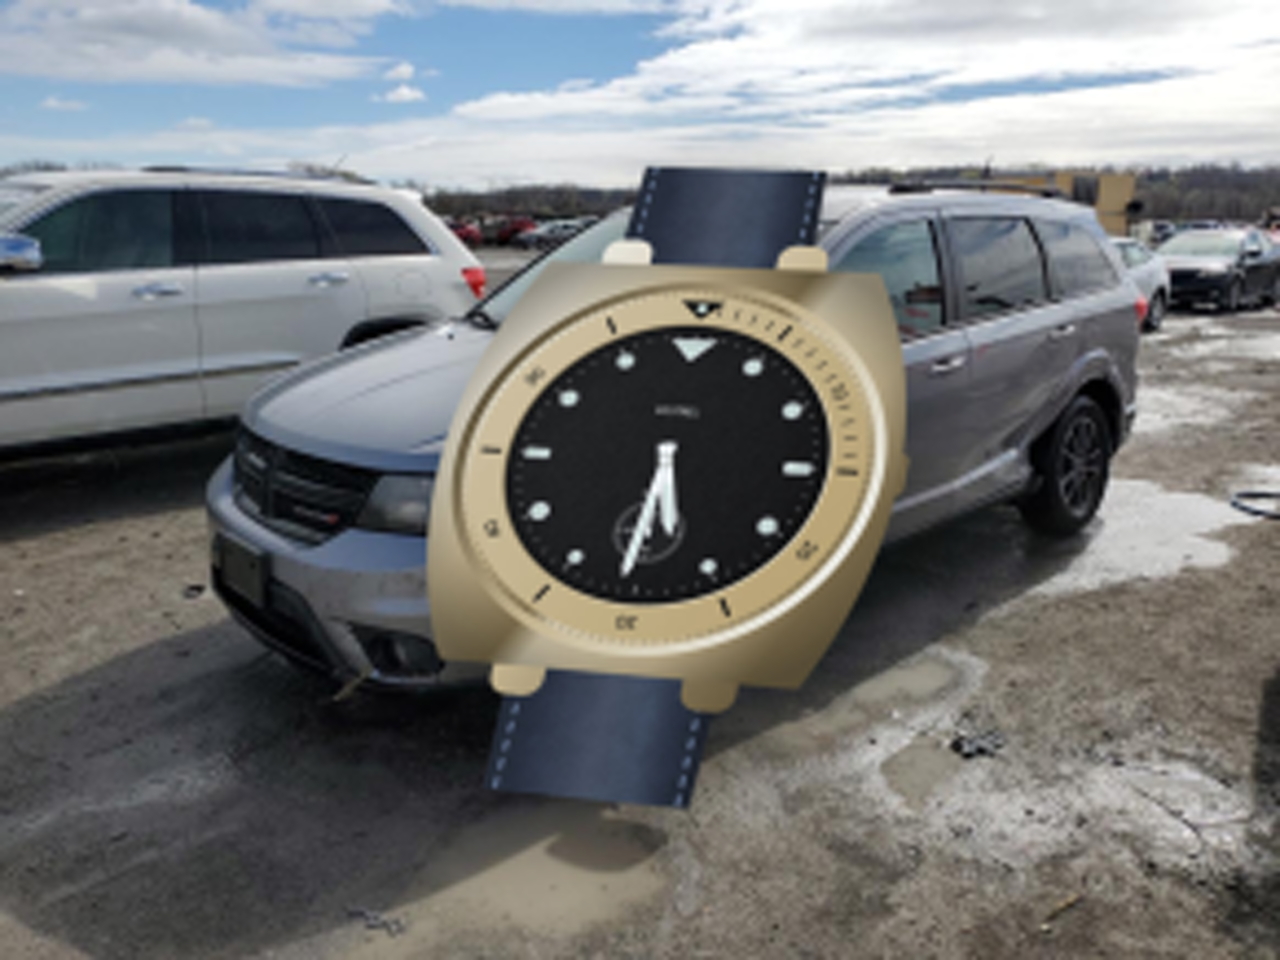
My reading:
**5:31**
